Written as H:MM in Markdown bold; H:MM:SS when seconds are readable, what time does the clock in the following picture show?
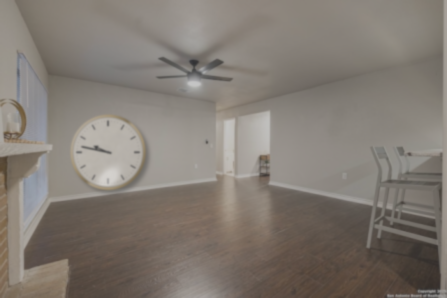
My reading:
**9:47**
